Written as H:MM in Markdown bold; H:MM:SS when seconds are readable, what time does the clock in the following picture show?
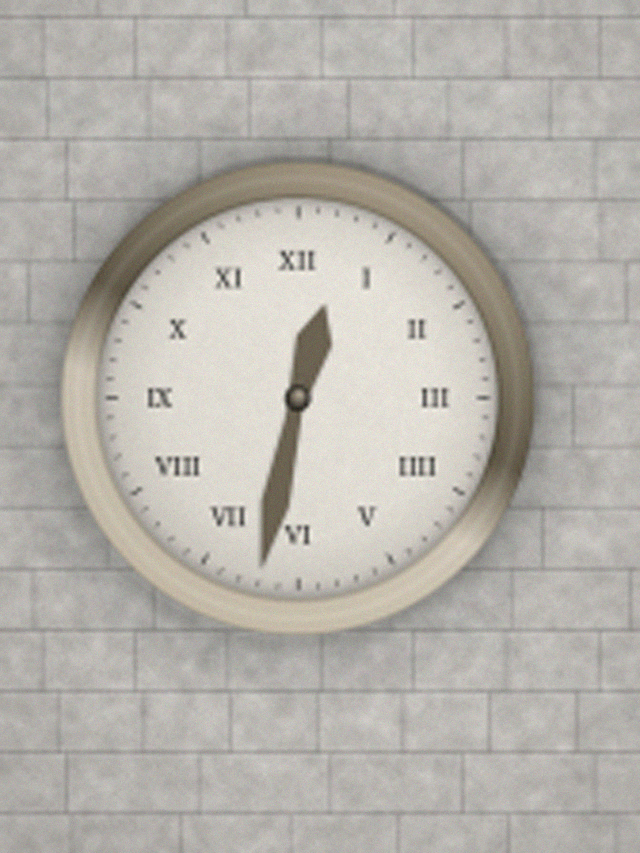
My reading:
**12:32**
